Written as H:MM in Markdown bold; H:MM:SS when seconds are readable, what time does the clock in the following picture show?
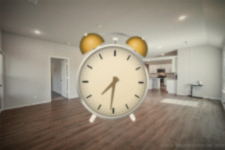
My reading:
**7:31**
